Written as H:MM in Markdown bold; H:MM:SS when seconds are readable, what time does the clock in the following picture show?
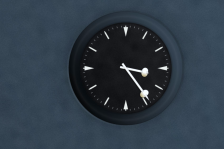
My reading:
**3:24**
